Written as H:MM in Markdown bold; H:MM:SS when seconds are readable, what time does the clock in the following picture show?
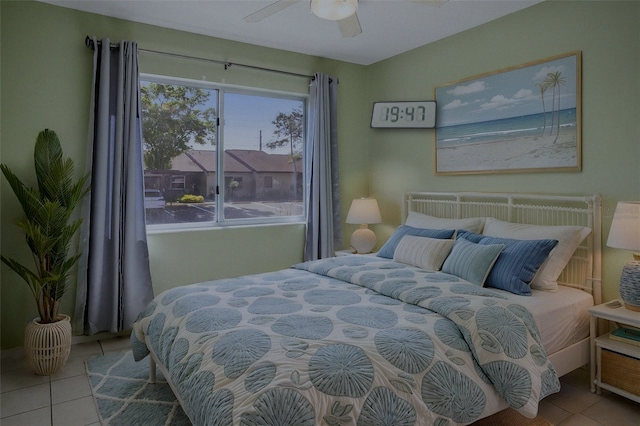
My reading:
**19:47**
